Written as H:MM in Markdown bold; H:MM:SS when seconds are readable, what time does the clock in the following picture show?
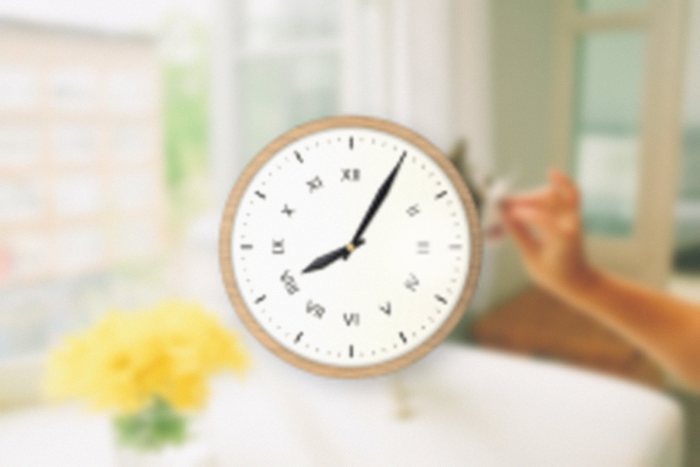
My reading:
**8:05**
